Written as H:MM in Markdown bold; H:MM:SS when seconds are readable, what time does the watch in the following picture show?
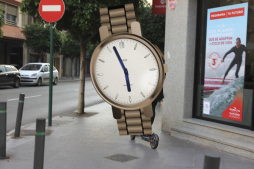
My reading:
**5:57**
